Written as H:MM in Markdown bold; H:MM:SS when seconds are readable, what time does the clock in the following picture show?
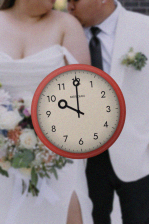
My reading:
**10:00**
